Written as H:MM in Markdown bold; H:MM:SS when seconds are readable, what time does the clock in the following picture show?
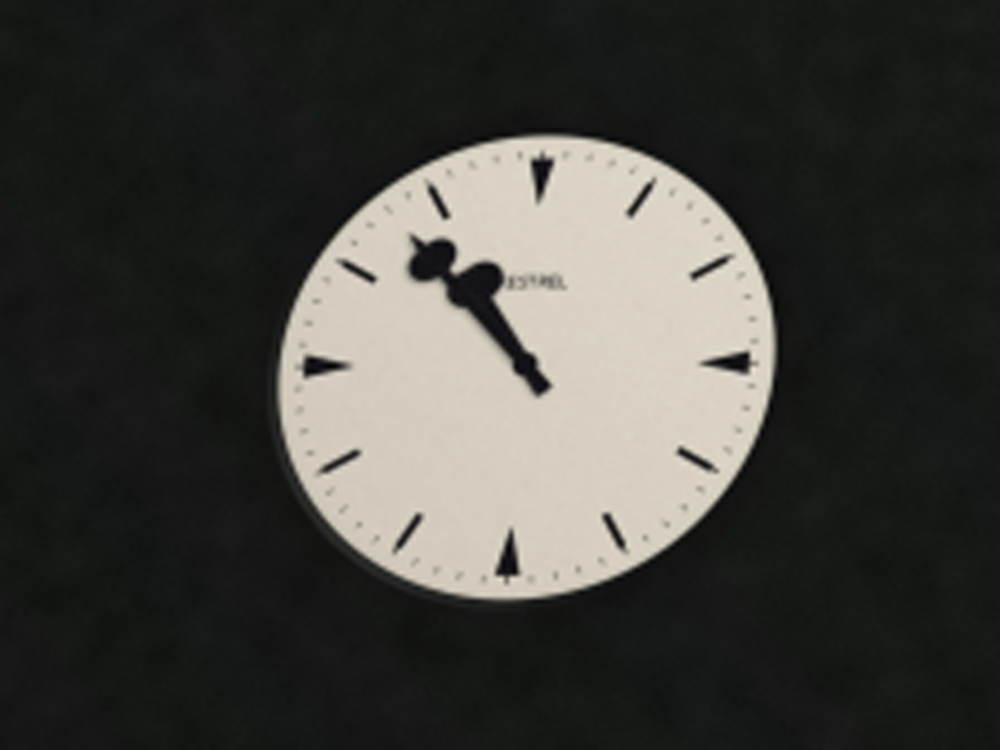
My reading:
**10:53**
